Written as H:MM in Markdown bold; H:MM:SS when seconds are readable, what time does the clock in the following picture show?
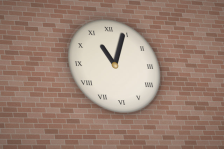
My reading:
**11:04**
